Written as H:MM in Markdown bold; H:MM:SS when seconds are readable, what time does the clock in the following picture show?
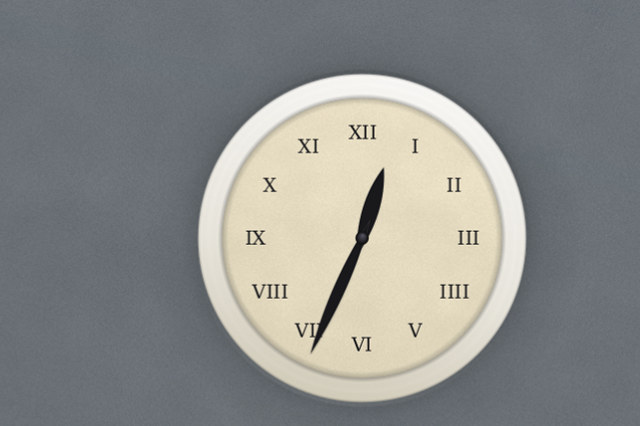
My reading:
**12:34**
